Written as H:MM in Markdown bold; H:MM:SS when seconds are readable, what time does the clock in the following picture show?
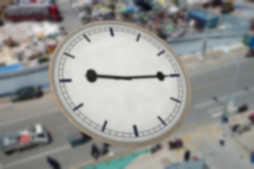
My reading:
**9:15**
